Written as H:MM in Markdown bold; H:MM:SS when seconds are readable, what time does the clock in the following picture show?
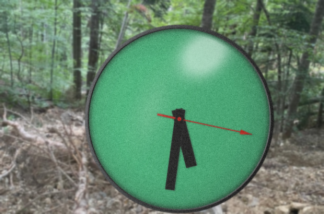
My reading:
**5:31:17**
